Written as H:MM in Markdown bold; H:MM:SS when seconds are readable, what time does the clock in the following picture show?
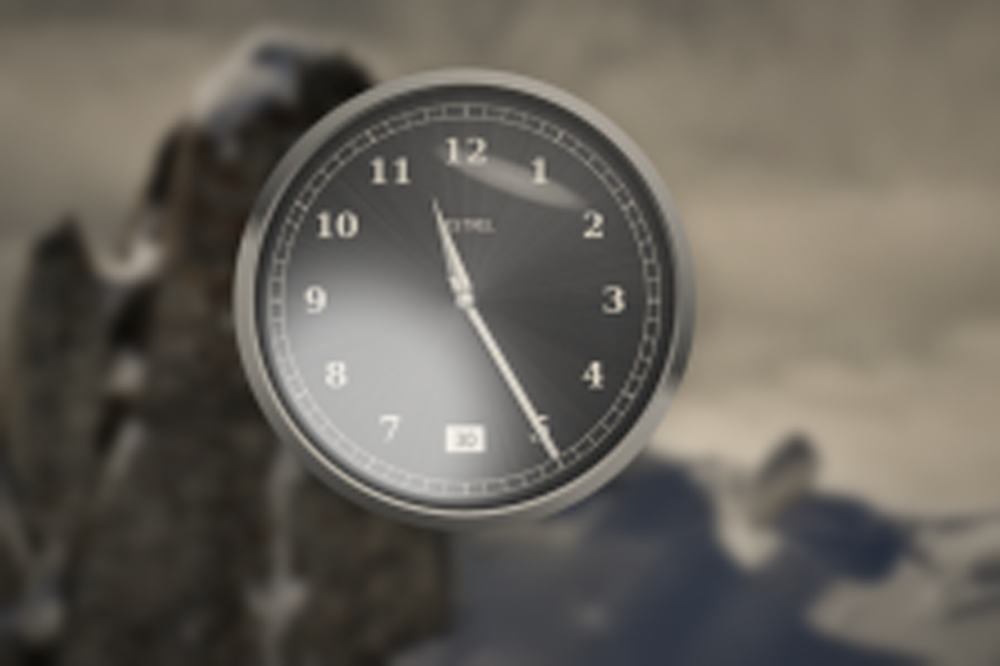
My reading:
**11:25**
